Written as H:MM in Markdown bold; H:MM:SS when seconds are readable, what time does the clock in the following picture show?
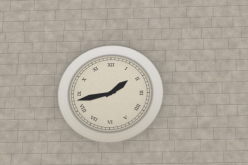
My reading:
**1:43**
